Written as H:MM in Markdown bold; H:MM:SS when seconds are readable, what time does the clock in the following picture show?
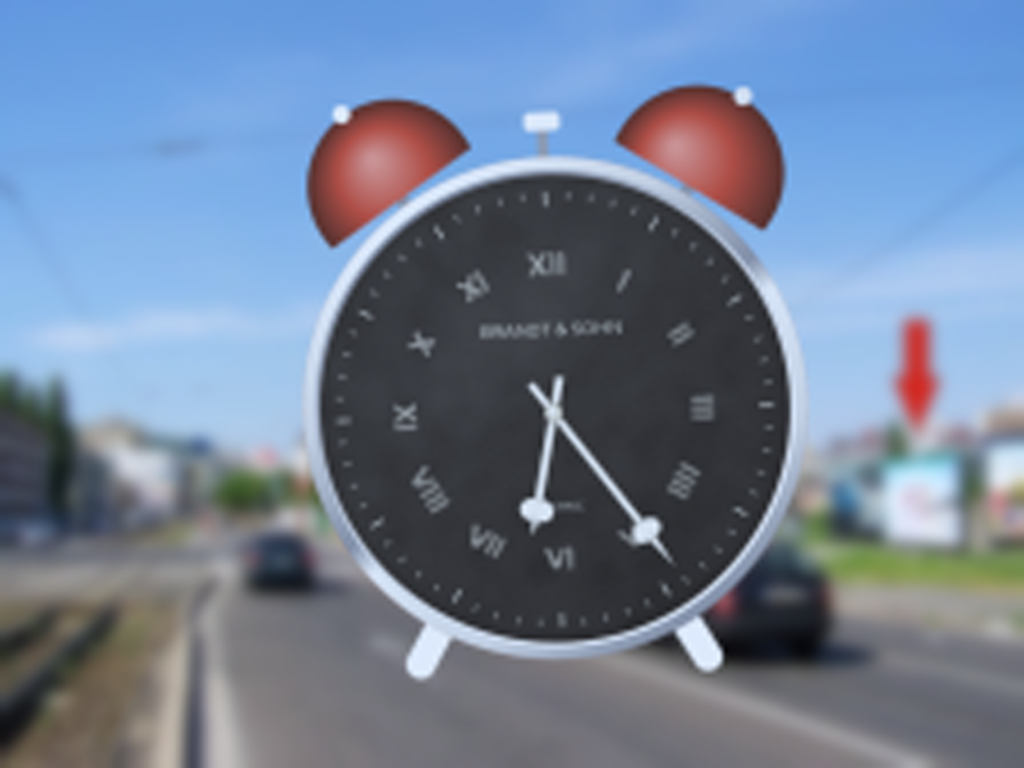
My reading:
**6:24**
